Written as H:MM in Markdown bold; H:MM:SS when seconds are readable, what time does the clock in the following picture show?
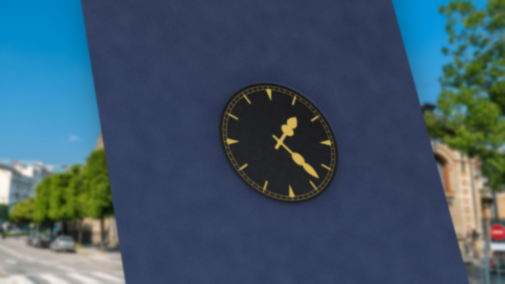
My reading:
**1:23**
